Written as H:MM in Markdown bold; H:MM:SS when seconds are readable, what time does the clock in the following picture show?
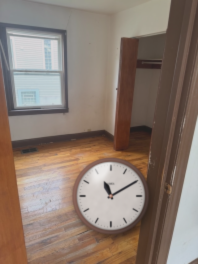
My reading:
**11:10**
